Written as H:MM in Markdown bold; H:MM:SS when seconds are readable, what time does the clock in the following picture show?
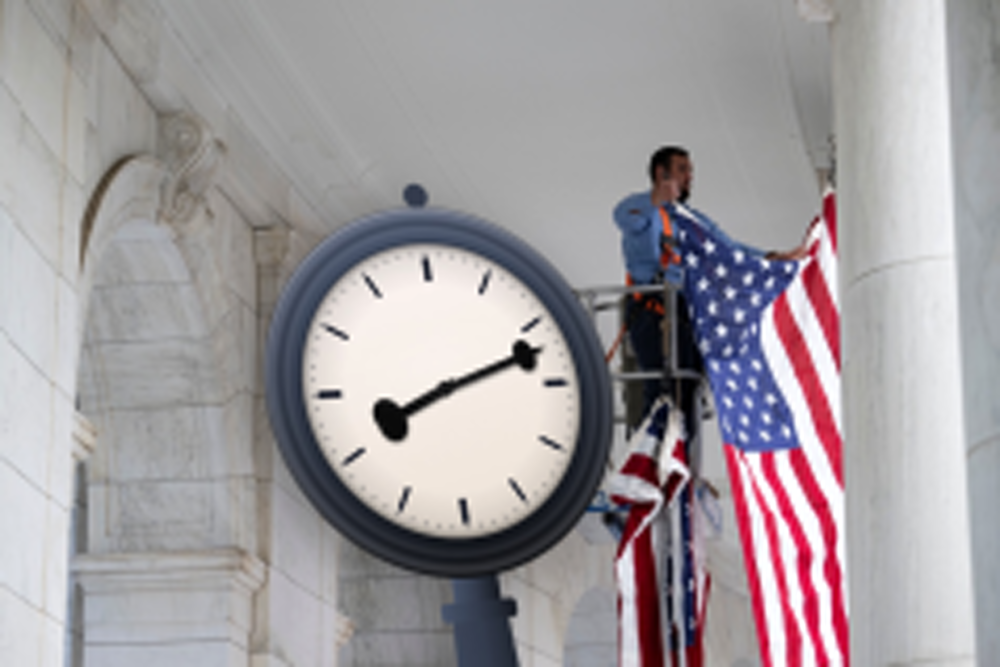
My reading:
**8:12**
